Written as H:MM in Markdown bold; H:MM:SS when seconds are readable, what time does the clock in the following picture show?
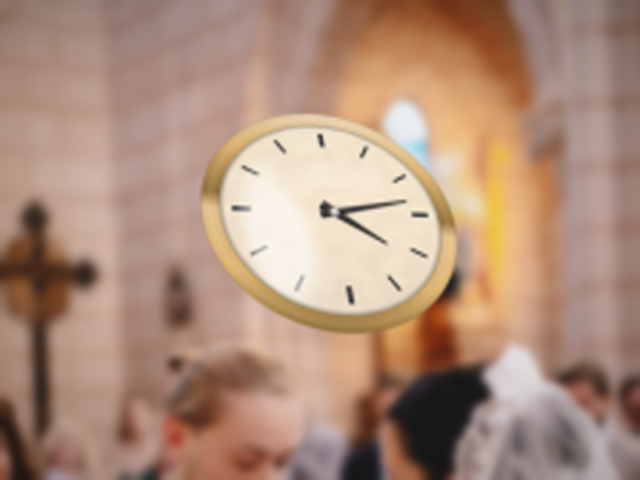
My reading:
**4:13**
